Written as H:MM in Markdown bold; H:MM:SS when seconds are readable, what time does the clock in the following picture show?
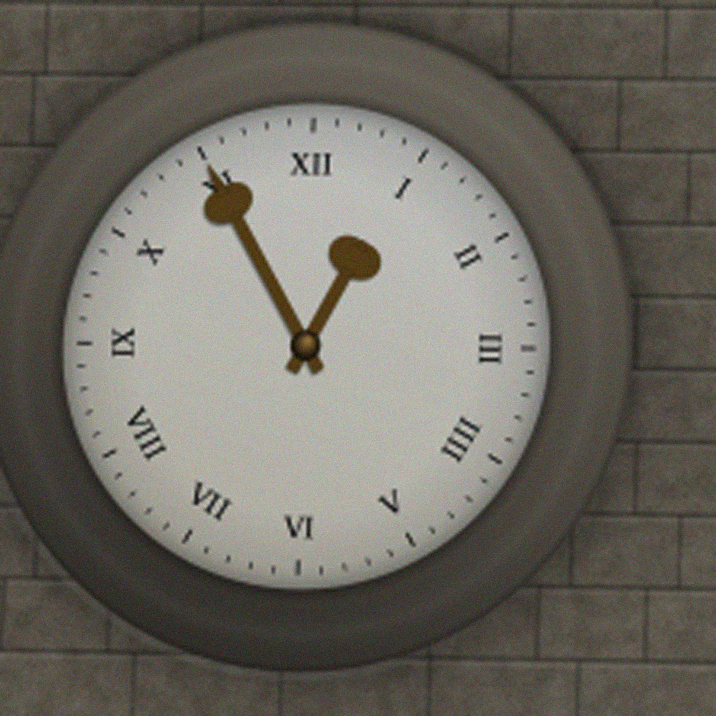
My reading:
**12:55**
